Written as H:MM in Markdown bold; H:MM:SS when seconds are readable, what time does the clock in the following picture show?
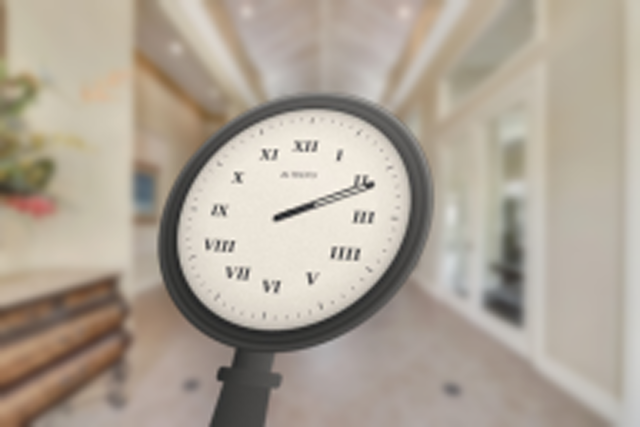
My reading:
**2:11**
